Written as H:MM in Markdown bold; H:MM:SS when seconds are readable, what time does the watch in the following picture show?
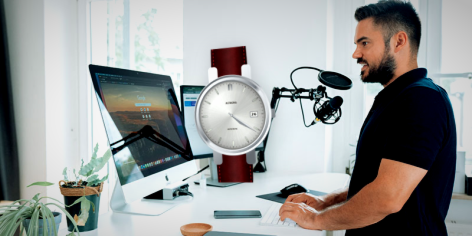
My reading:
**4:21**
